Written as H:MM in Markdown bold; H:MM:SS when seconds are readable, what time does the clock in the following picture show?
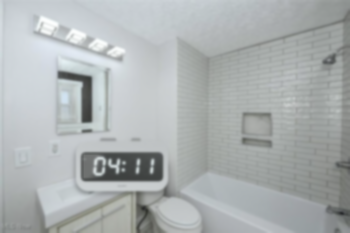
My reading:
**4:11**
